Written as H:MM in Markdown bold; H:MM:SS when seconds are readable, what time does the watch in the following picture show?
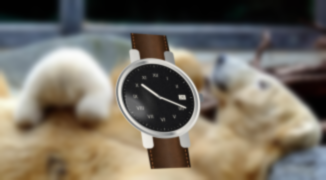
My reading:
**10:19**
